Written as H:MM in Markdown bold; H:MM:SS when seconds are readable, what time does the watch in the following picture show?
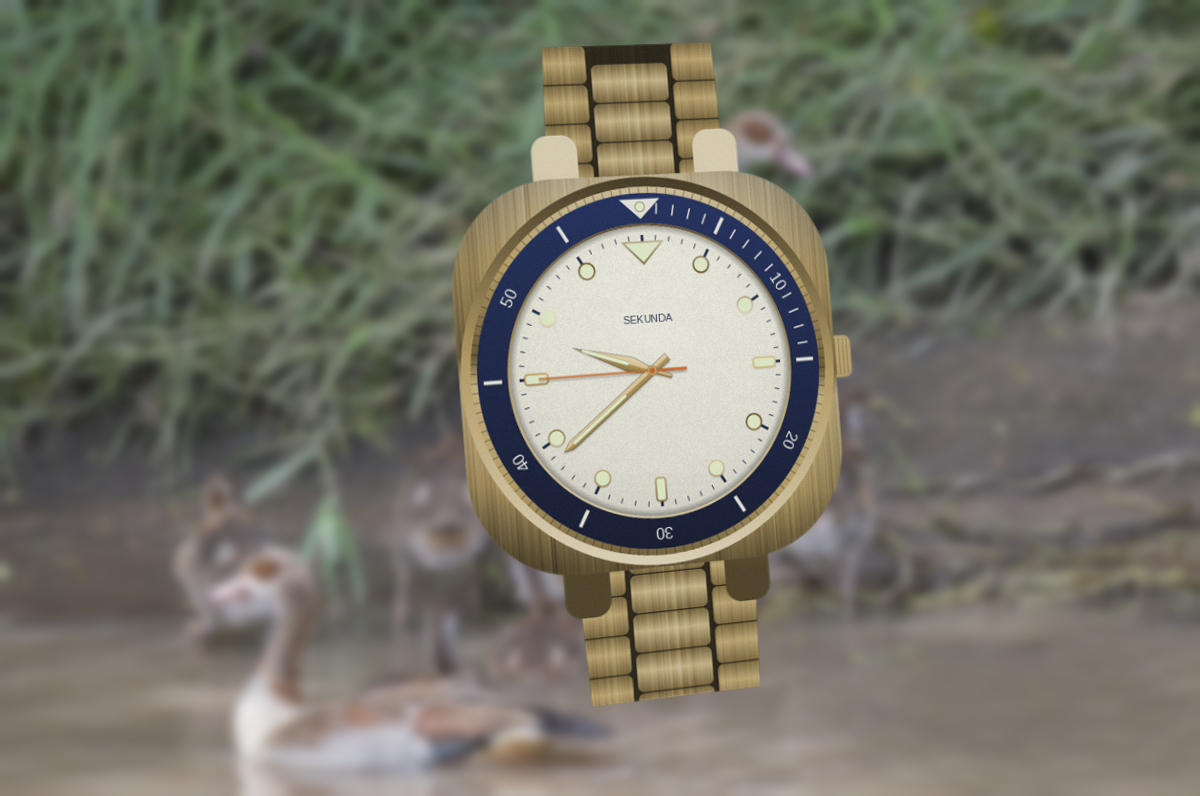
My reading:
**9:38:45**
